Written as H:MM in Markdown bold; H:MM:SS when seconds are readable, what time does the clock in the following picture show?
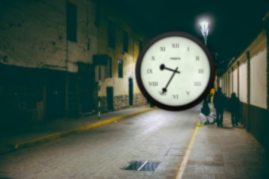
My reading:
**9:35**
